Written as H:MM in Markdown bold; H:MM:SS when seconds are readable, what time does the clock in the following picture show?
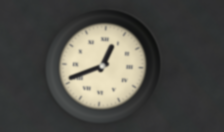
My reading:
**12:41**
